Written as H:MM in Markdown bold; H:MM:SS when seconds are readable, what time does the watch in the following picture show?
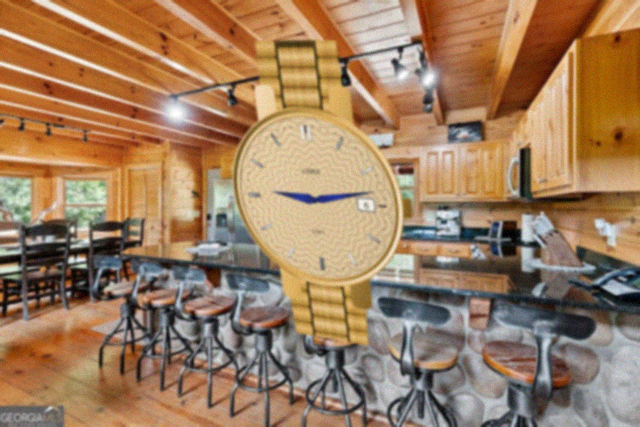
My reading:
**9:13**
